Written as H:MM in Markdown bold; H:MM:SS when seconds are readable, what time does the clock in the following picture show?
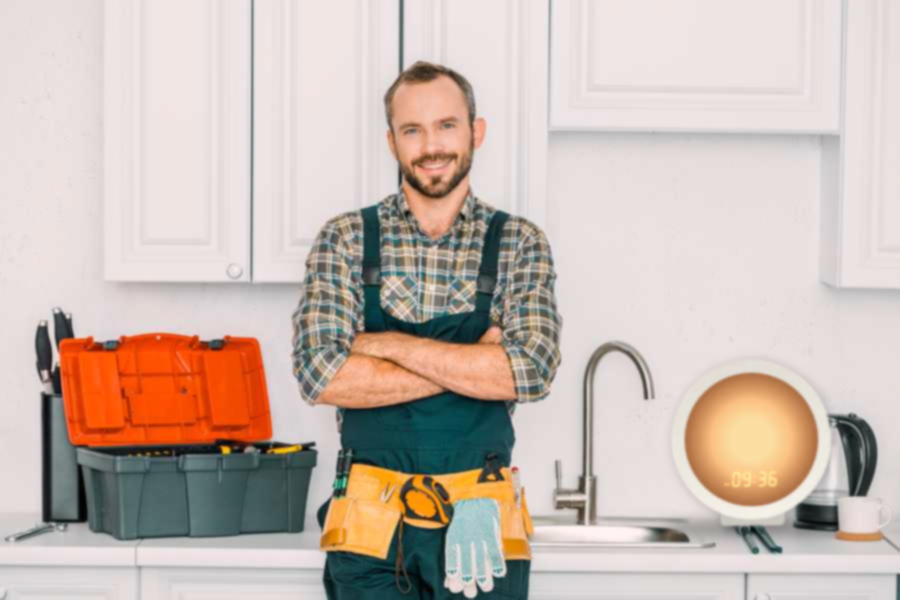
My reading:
**9:36**
